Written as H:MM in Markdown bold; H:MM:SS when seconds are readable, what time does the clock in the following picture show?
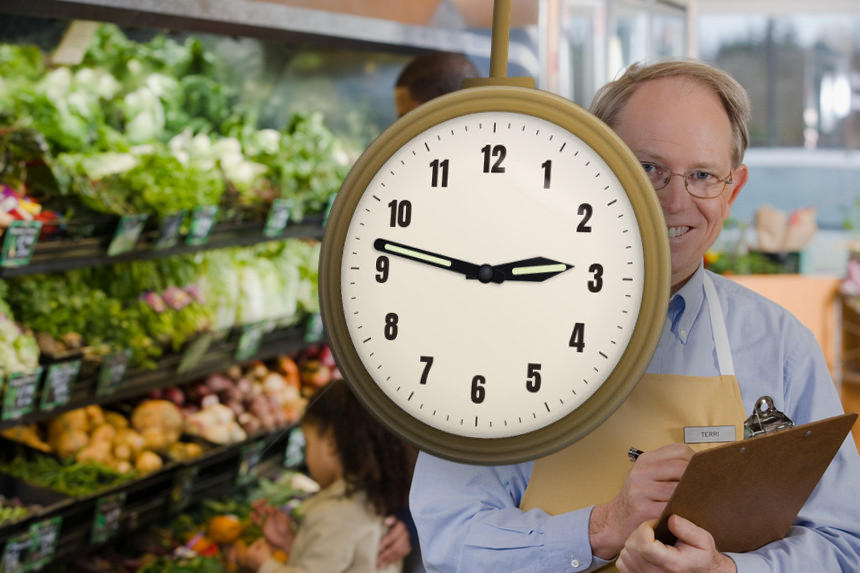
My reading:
**2:47**
